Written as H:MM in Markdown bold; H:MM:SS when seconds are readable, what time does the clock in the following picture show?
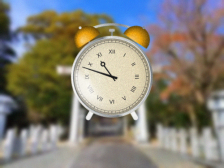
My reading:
**10:48**
